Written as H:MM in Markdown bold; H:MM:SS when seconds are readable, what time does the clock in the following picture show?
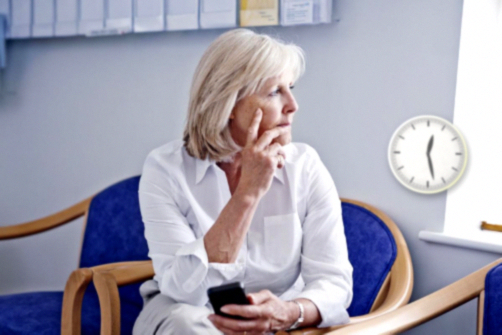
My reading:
**12:28**
